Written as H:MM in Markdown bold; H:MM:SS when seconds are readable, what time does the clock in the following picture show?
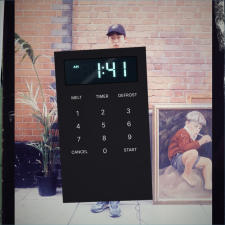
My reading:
**1:41**
